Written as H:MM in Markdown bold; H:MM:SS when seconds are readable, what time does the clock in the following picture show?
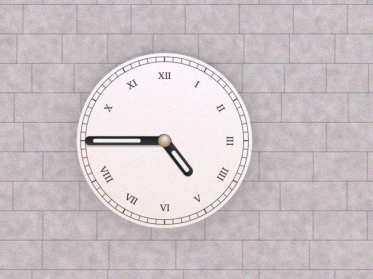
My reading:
**4:45**
